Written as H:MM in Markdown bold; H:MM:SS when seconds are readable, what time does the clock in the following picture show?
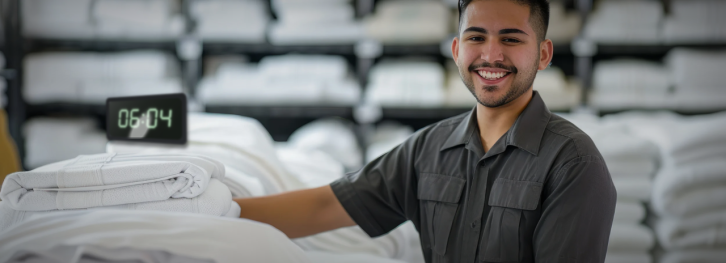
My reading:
**6:04**
